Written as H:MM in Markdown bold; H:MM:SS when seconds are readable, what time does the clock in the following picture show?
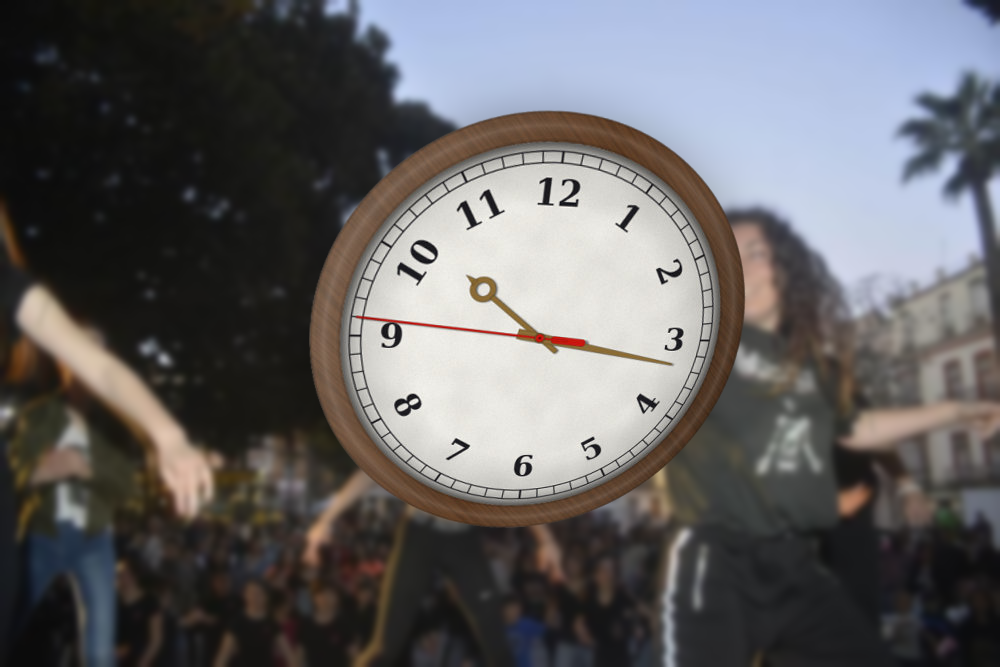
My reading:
**10:16:46**
